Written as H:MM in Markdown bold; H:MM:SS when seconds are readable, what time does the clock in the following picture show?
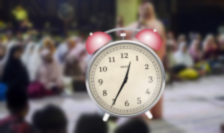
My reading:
**12:35**
